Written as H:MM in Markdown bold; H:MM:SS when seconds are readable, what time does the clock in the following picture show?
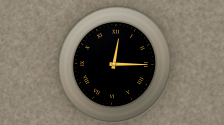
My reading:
**12:15**
